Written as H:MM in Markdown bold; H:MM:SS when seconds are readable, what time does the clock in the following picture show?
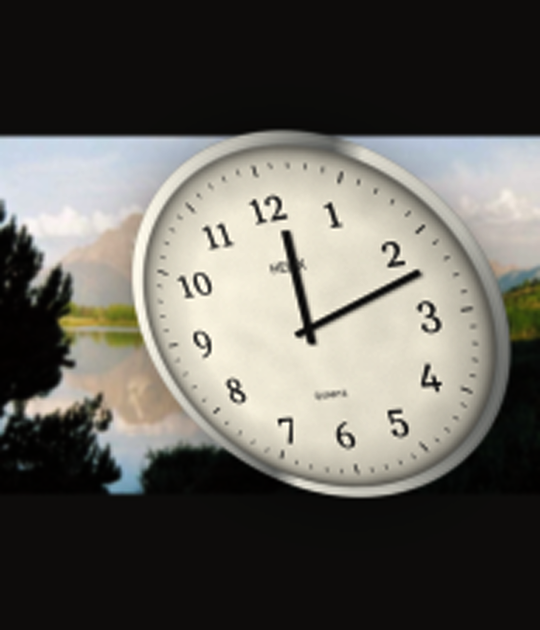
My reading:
**12:12**
